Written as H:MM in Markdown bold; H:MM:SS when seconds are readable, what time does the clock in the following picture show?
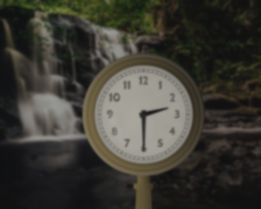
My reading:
**2:30**
